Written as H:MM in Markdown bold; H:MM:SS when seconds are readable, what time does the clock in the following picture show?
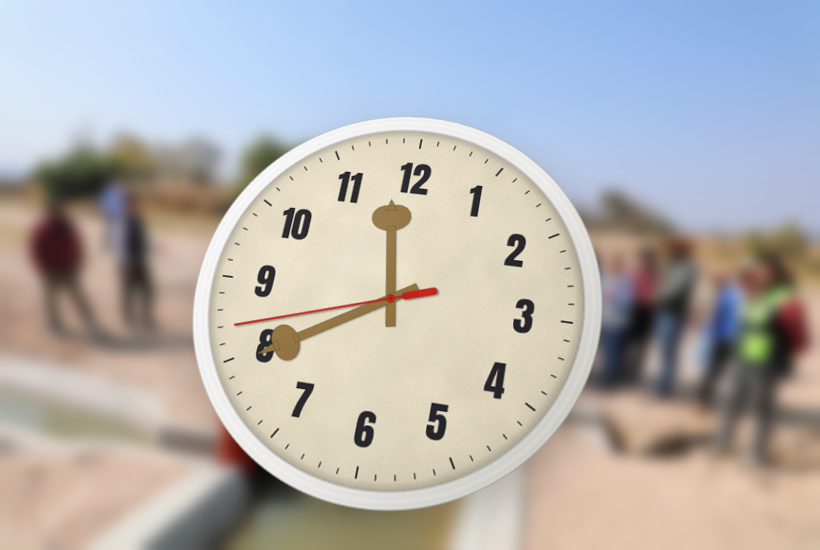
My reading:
**11:39:42**
